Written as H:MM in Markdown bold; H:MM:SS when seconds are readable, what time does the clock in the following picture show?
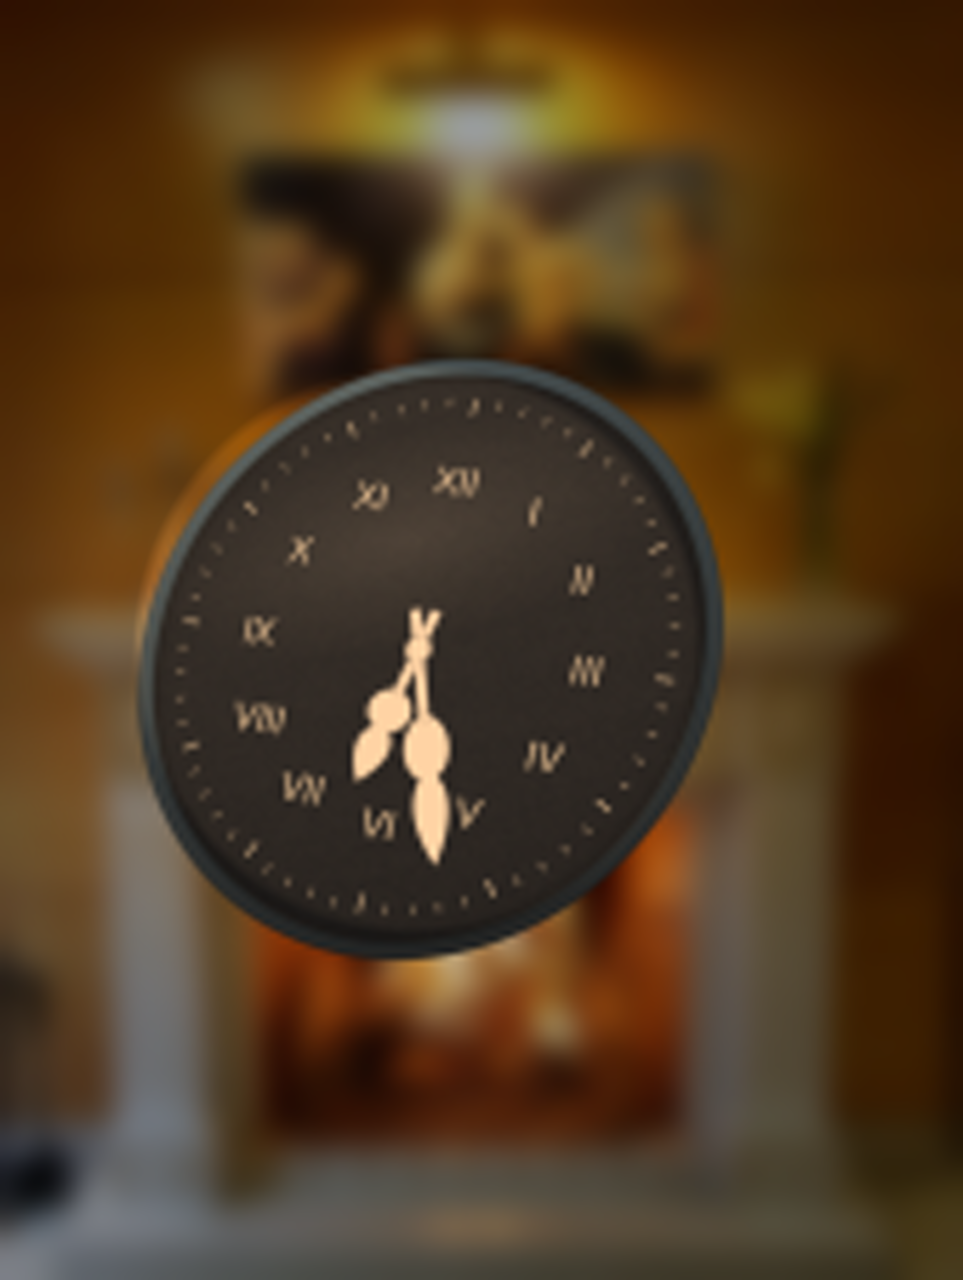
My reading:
**6:27**
